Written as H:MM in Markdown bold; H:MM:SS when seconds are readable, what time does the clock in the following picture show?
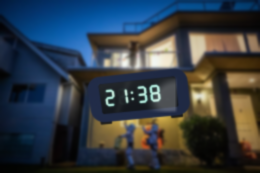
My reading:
**21:38**
